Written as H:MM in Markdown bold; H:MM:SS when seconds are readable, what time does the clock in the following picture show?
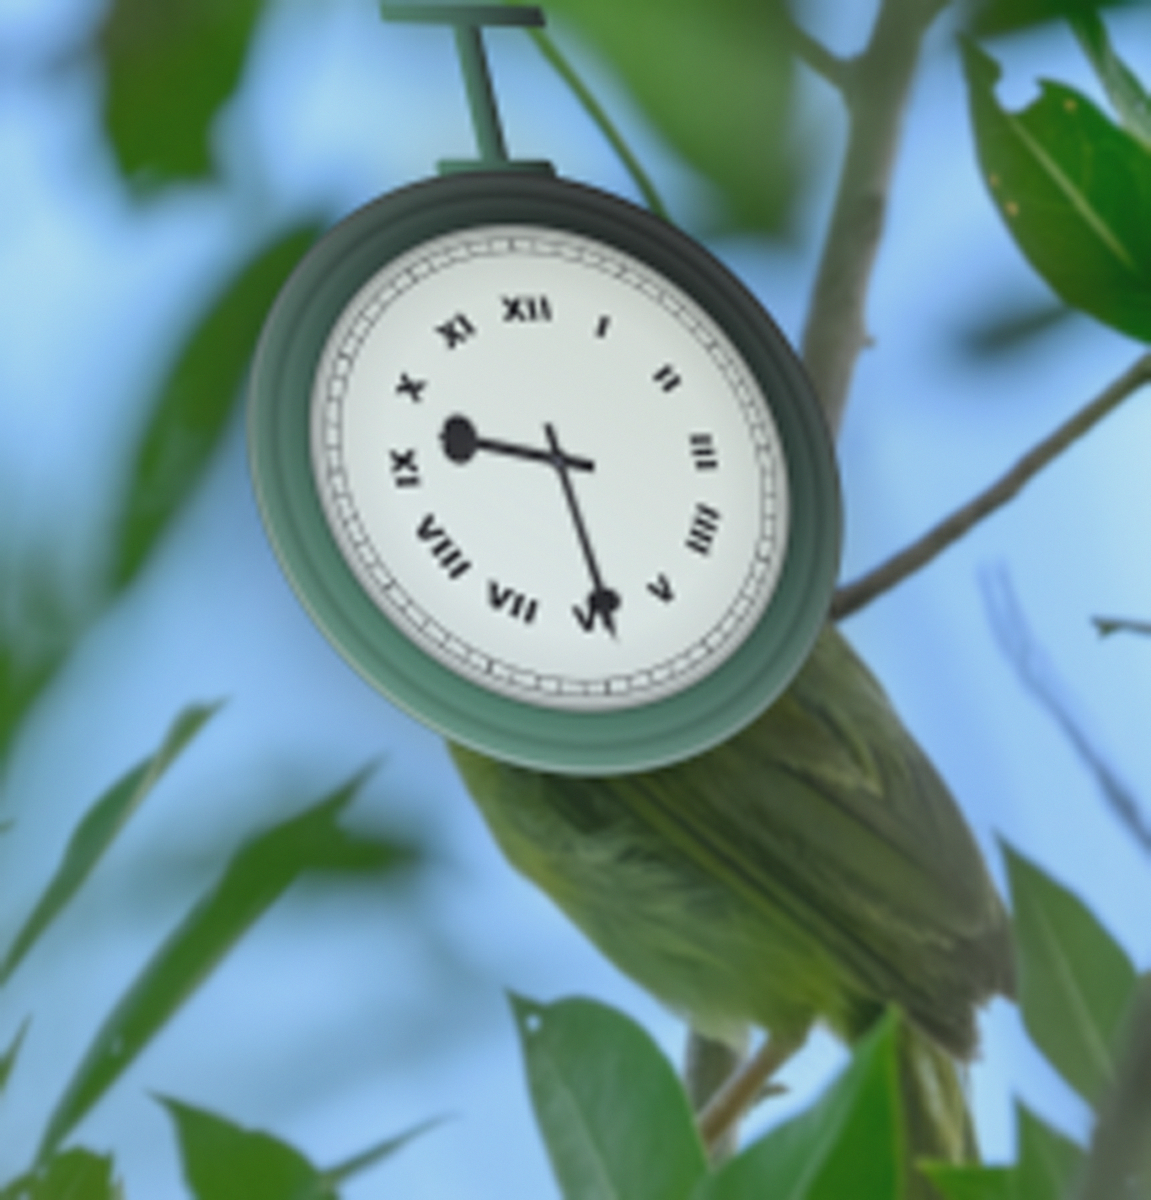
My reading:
**9:29**
